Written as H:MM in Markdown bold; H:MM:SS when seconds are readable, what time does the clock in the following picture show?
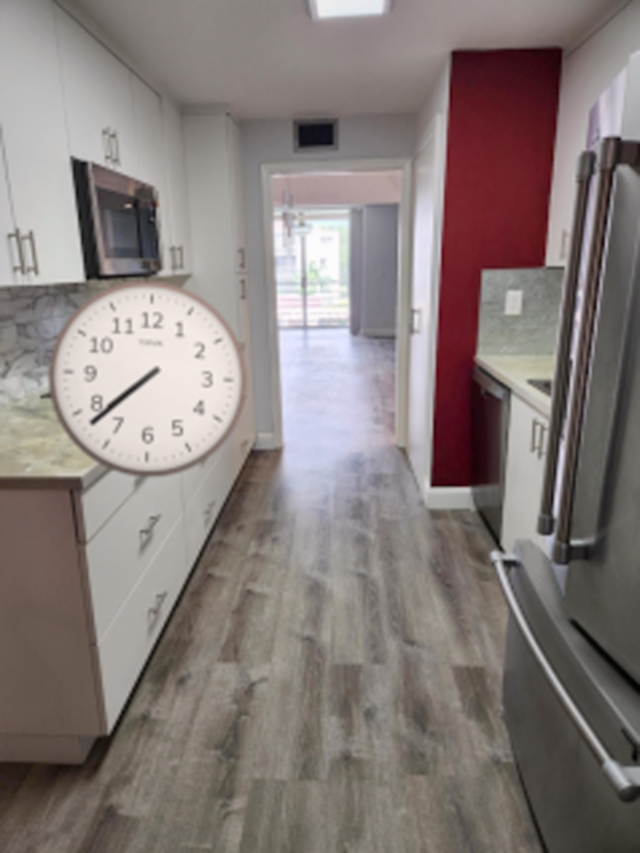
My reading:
**7:38**
